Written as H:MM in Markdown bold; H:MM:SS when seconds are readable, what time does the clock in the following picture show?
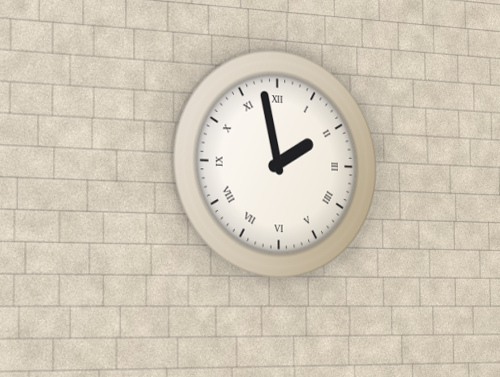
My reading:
**1:58**
